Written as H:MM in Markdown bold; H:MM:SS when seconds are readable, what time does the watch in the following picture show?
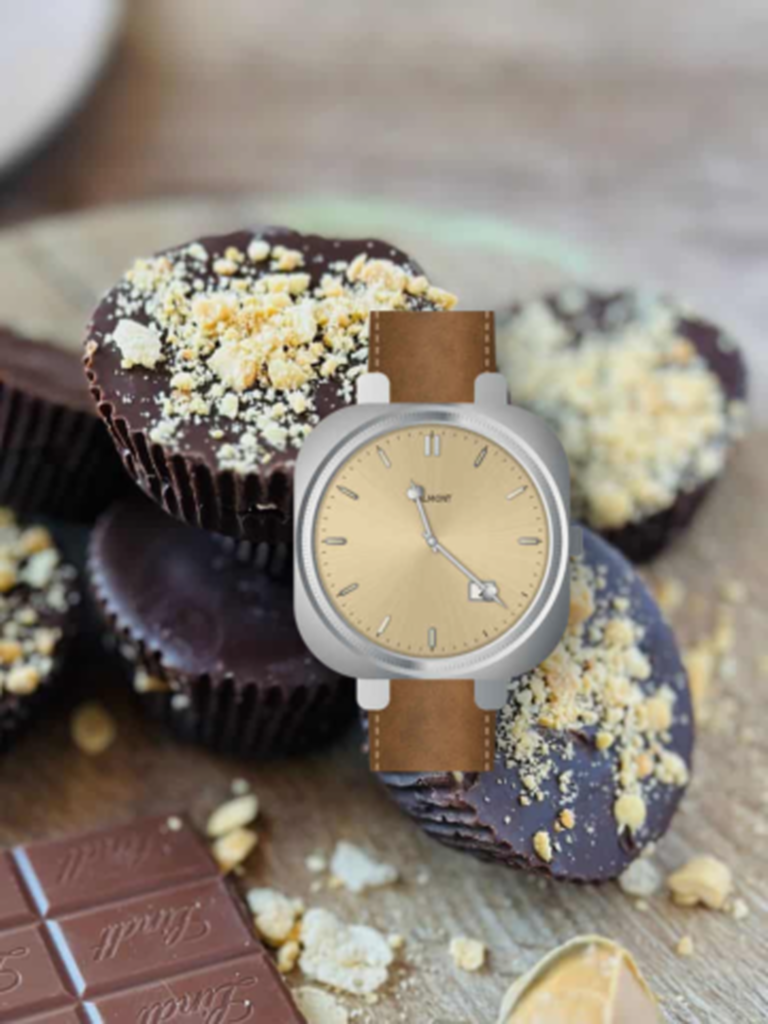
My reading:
**11:22**
